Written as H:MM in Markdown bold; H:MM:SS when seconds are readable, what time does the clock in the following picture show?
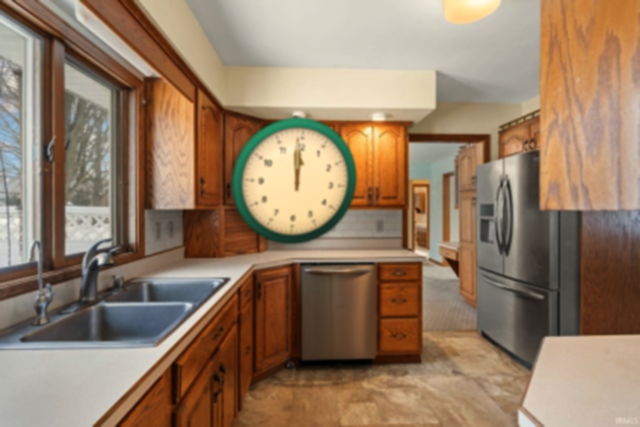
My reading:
**11:59**
